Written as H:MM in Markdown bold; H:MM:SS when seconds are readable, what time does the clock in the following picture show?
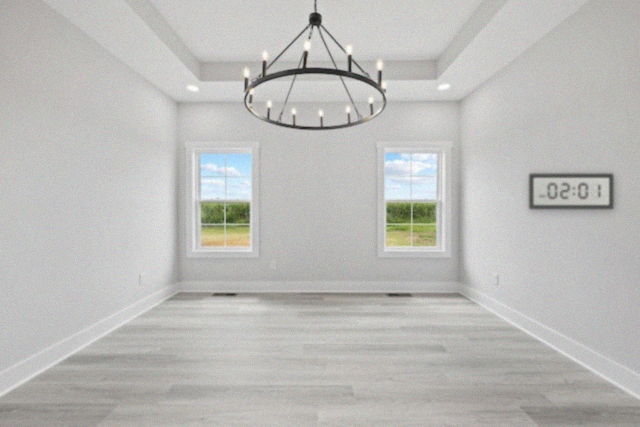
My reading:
**2:01**
